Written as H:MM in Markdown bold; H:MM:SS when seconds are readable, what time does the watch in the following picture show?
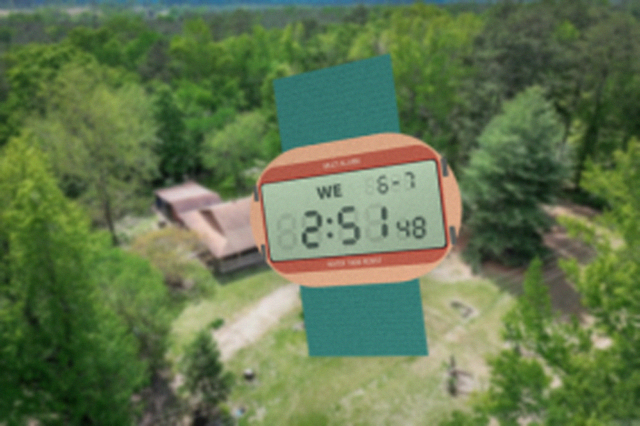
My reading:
**2:51:48**
